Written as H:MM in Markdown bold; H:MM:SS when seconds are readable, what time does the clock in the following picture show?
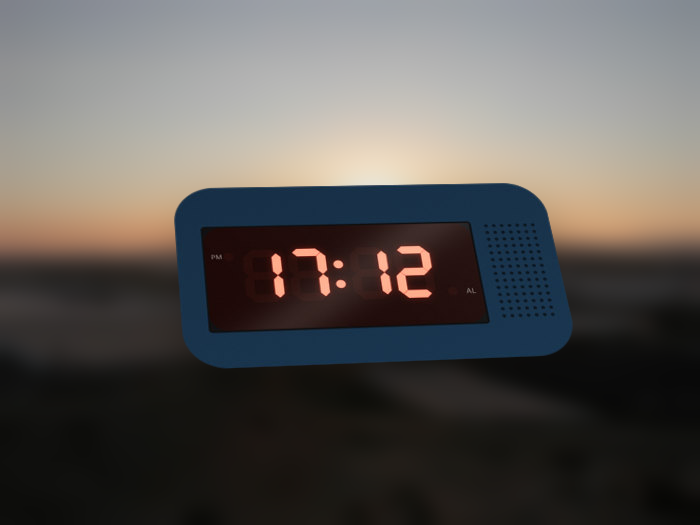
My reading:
**17:12**
